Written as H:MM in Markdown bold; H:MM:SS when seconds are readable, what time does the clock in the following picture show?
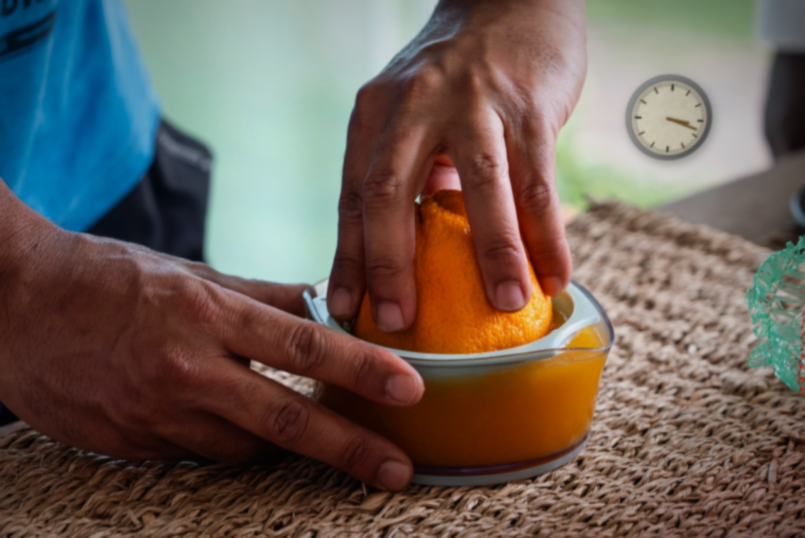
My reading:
**3:18**
